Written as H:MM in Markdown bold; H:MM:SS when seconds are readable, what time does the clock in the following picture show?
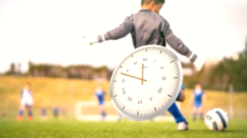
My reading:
**11:48**
